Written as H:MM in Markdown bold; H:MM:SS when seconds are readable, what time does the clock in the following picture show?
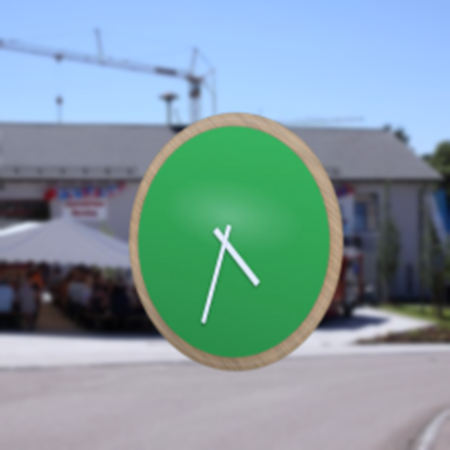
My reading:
**4:33**
